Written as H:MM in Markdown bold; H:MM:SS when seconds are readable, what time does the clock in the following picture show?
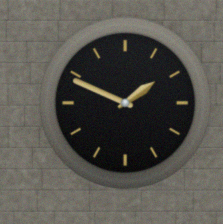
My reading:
**1:49**
